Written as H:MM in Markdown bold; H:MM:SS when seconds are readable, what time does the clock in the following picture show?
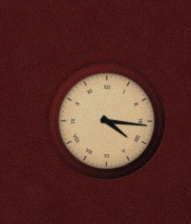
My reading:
**4:16**
